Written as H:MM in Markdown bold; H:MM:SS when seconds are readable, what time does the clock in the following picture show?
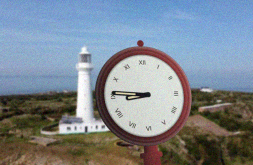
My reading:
**8:46**
